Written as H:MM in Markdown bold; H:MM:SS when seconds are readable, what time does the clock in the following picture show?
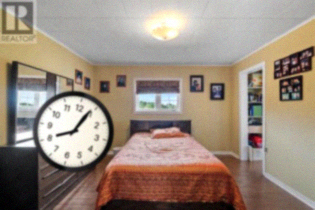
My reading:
**8:04**
